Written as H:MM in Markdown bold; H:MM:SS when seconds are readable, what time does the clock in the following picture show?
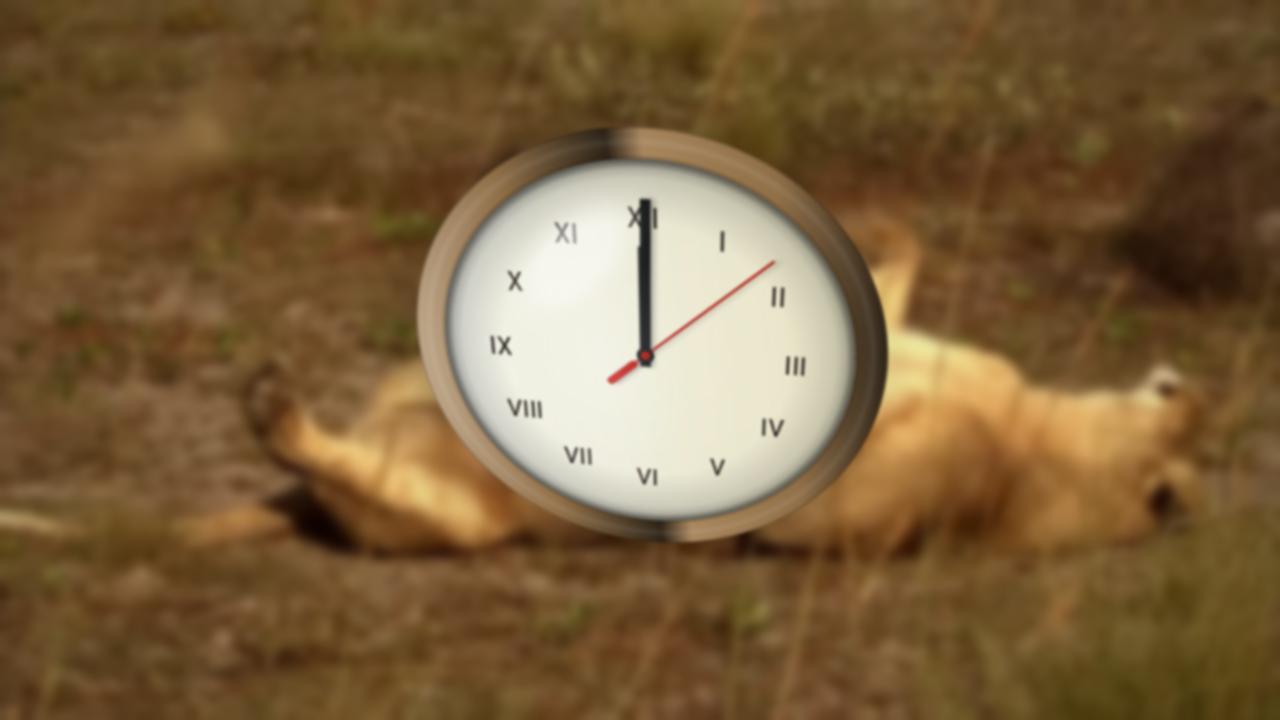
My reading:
**12:00:08**
